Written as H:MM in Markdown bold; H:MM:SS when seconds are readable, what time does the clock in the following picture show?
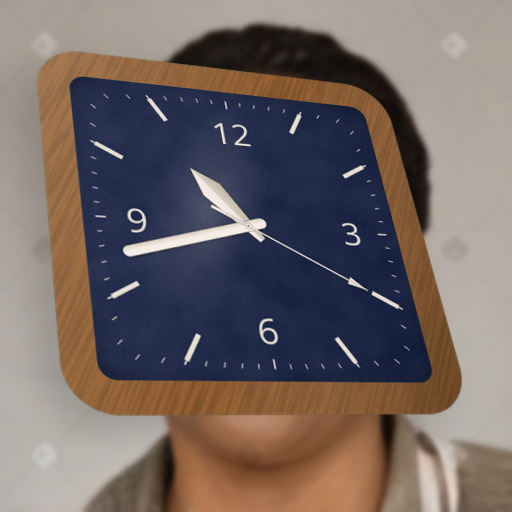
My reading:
**10:42:20**
